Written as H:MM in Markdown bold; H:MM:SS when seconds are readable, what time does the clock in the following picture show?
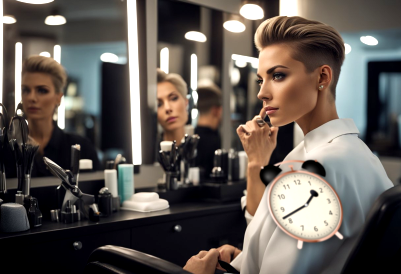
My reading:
**1:42**
